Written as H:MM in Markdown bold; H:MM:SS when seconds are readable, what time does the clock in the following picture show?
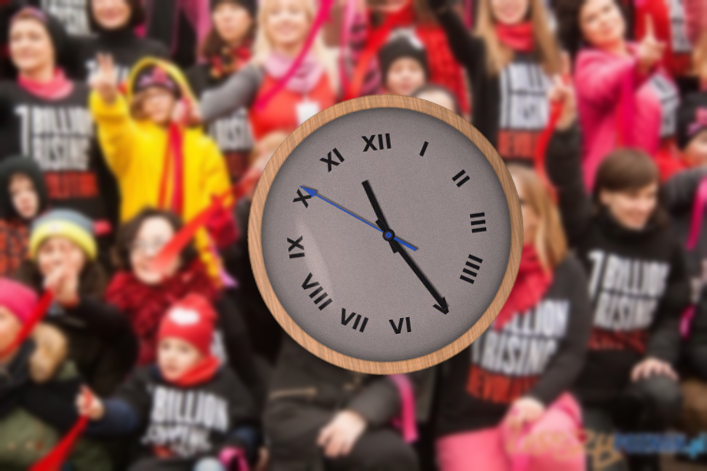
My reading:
**11:24:51**
